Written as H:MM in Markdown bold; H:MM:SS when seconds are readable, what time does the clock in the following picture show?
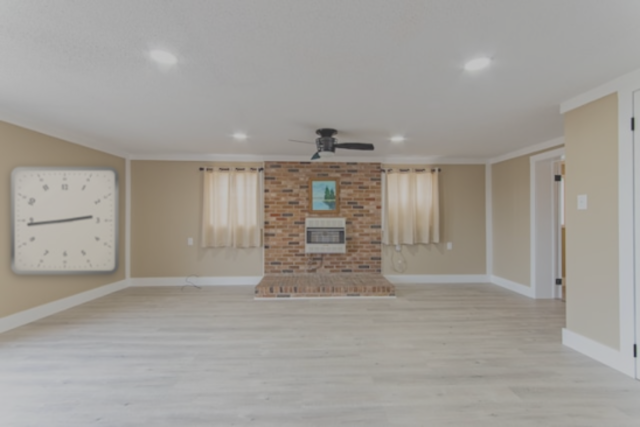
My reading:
**2:44**
